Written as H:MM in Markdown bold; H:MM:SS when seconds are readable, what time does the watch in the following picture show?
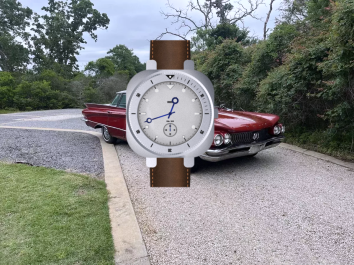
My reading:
**12:42**
